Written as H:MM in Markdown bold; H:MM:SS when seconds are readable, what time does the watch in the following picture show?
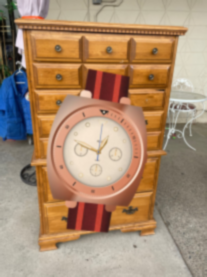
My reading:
**12:48**
